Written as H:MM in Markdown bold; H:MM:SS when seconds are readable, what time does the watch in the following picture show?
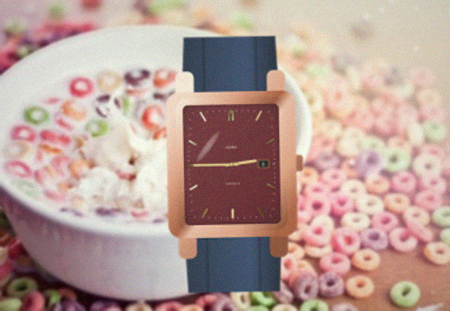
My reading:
**2:45**
